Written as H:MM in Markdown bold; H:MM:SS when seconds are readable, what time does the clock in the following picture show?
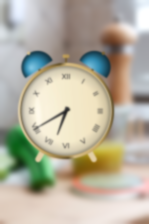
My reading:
**6:40**
